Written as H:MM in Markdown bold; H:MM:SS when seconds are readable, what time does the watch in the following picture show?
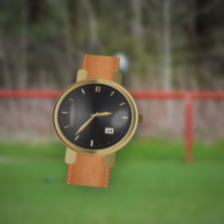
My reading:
**2:36**
